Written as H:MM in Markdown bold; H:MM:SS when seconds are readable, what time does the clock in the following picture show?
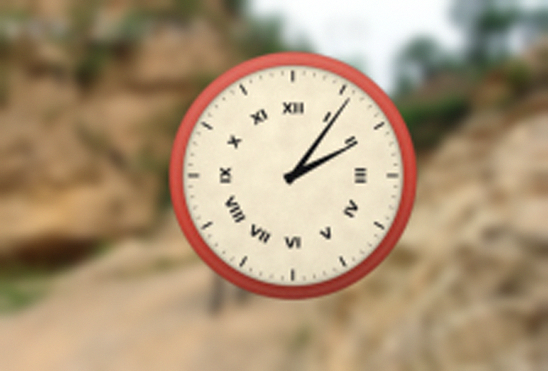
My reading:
**2:06**
